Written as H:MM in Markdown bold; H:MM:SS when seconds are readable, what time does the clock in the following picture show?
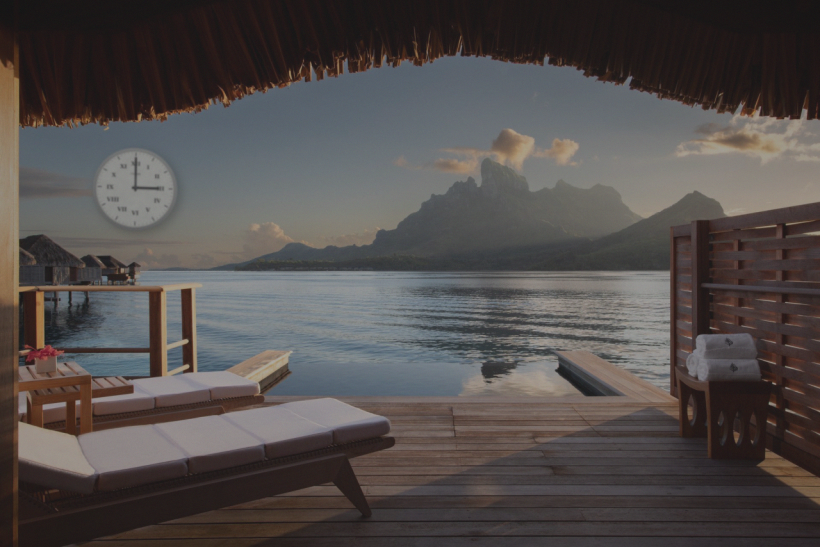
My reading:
**3:00**
